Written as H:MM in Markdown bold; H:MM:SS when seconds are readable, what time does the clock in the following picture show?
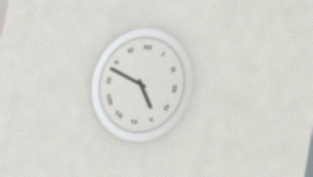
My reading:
**4:48**
